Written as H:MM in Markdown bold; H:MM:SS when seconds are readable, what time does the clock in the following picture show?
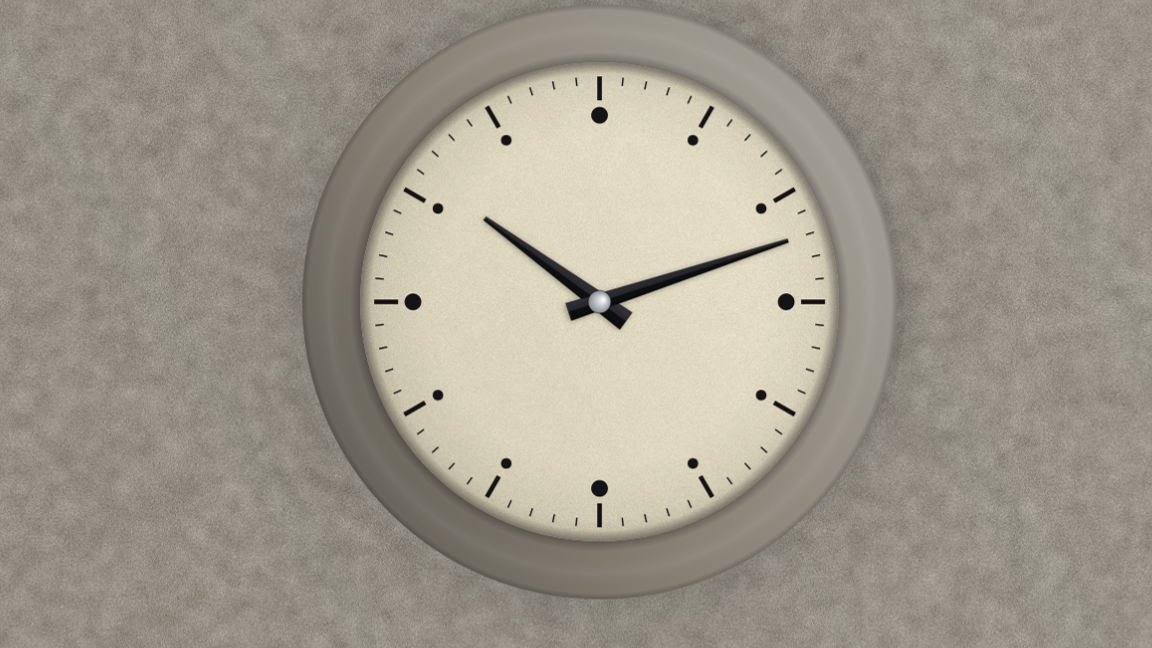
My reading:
**10:12**
